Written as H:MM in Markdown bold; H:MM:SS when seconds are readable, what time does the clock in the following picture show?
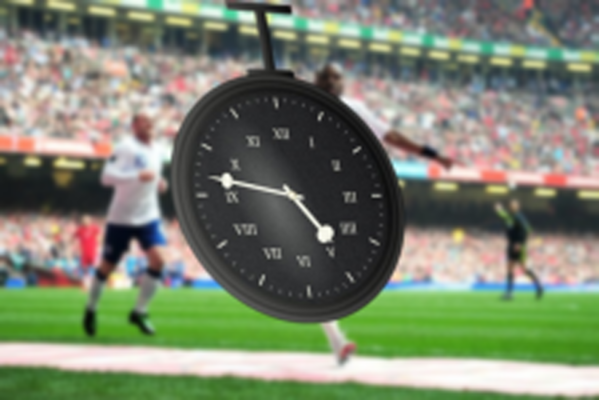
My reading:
**4:47**
